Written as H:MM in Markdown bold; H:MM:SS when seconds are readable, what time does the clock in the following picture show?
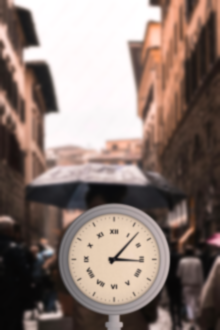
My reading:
**3:07**
